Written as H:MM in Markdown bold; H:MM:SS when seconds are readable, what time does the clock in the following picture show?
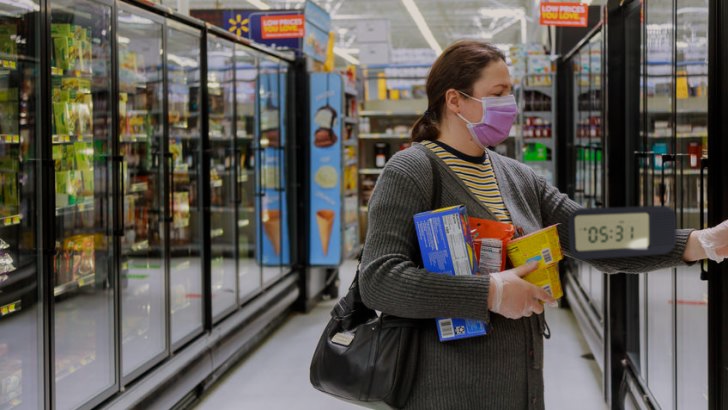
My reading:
**5:31**
